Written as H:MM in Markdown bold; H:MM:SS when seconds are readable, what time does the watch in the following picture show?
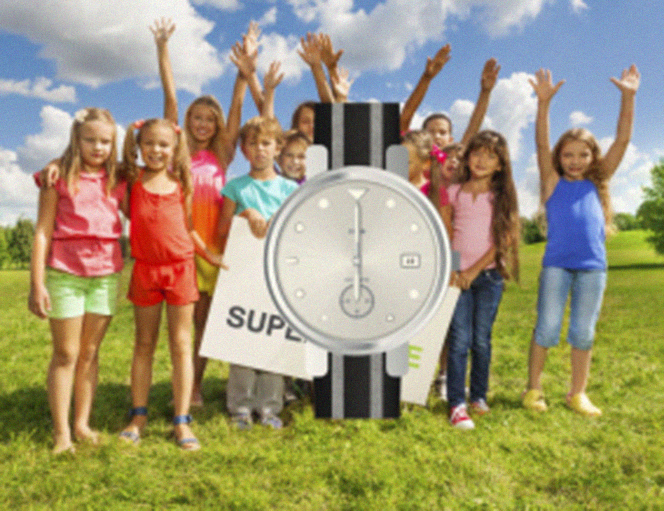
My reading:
**6:00**
